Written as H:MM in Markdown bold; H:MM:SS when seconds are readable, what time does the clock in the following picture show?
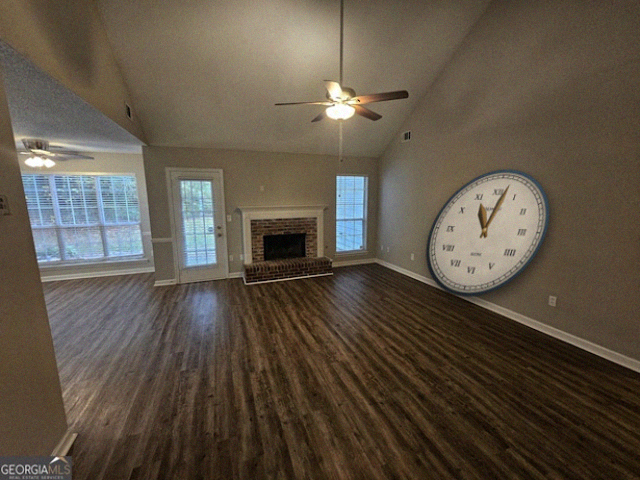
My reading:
**11:02**
